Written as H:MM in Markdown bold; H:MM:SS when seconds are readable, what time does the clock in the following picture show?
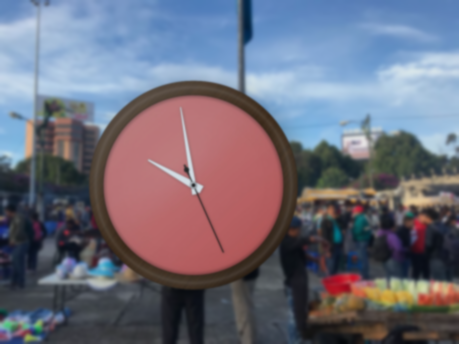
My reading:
**9:58:26**
